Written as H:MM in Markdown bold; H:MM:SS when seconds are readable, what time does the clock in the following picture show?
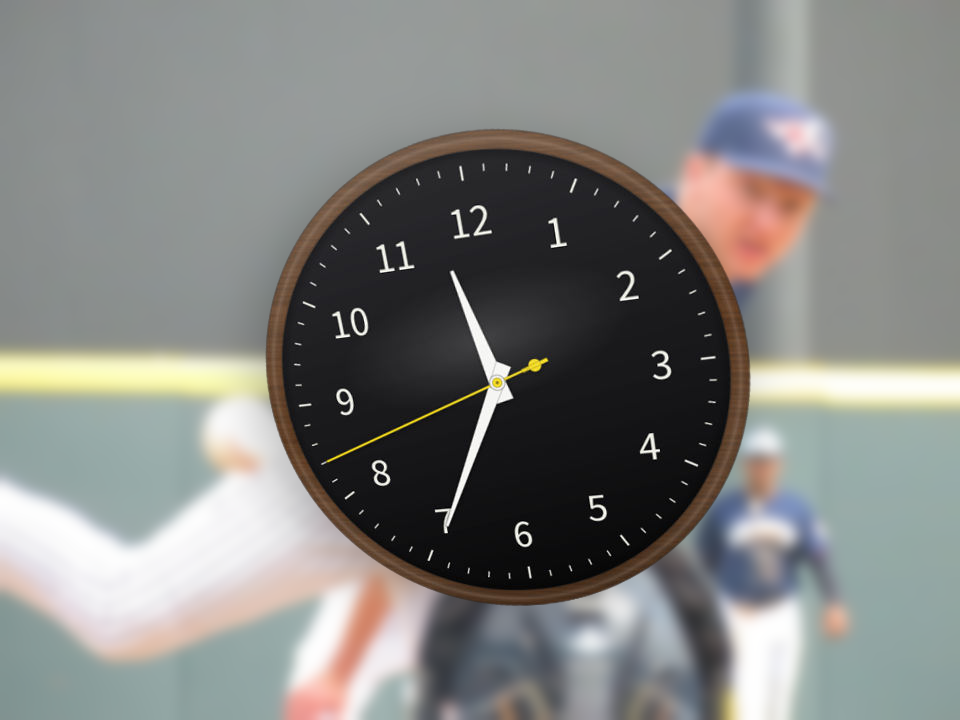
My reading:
**11:34:42**
